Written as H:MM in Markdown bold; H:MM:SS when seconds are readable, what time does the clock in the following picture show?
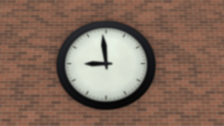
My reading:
**8:59**
